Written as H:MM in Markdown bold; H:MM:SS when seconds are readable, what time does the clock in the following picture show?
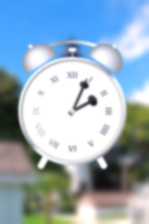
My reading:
**2:04**
